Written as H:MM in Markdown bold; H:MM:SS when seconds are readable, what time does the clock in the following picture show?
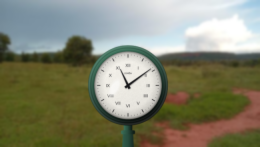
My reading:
**11:09**
